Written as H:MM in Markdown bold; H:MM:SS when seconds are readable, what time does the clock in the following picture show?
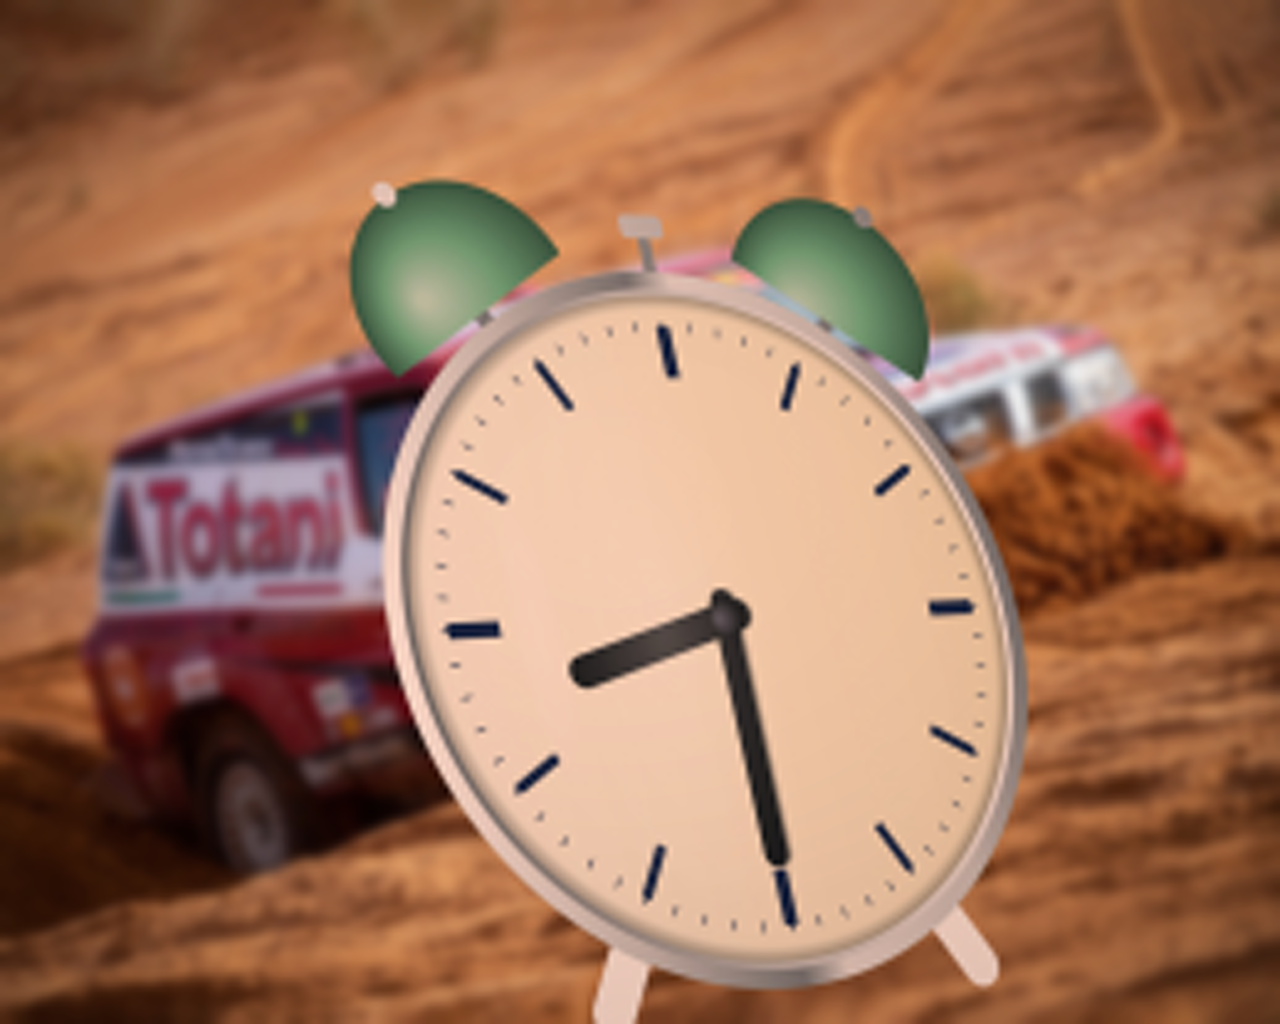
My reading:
**8:30**
